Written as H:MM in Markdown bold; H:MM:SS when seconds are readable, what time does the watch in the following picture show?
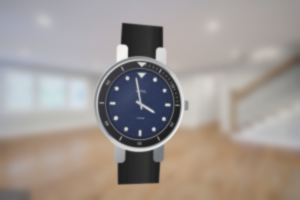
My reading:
**3:58**
